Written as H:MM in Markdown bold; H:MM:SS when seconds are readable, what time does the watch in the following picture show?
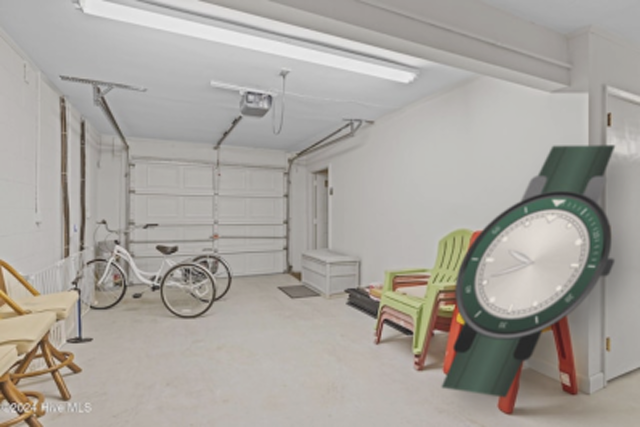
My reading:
**9:41**
